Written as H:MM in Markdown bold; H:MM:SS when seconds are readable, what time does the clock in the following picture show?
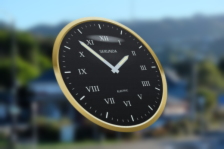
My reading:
**1:53**
